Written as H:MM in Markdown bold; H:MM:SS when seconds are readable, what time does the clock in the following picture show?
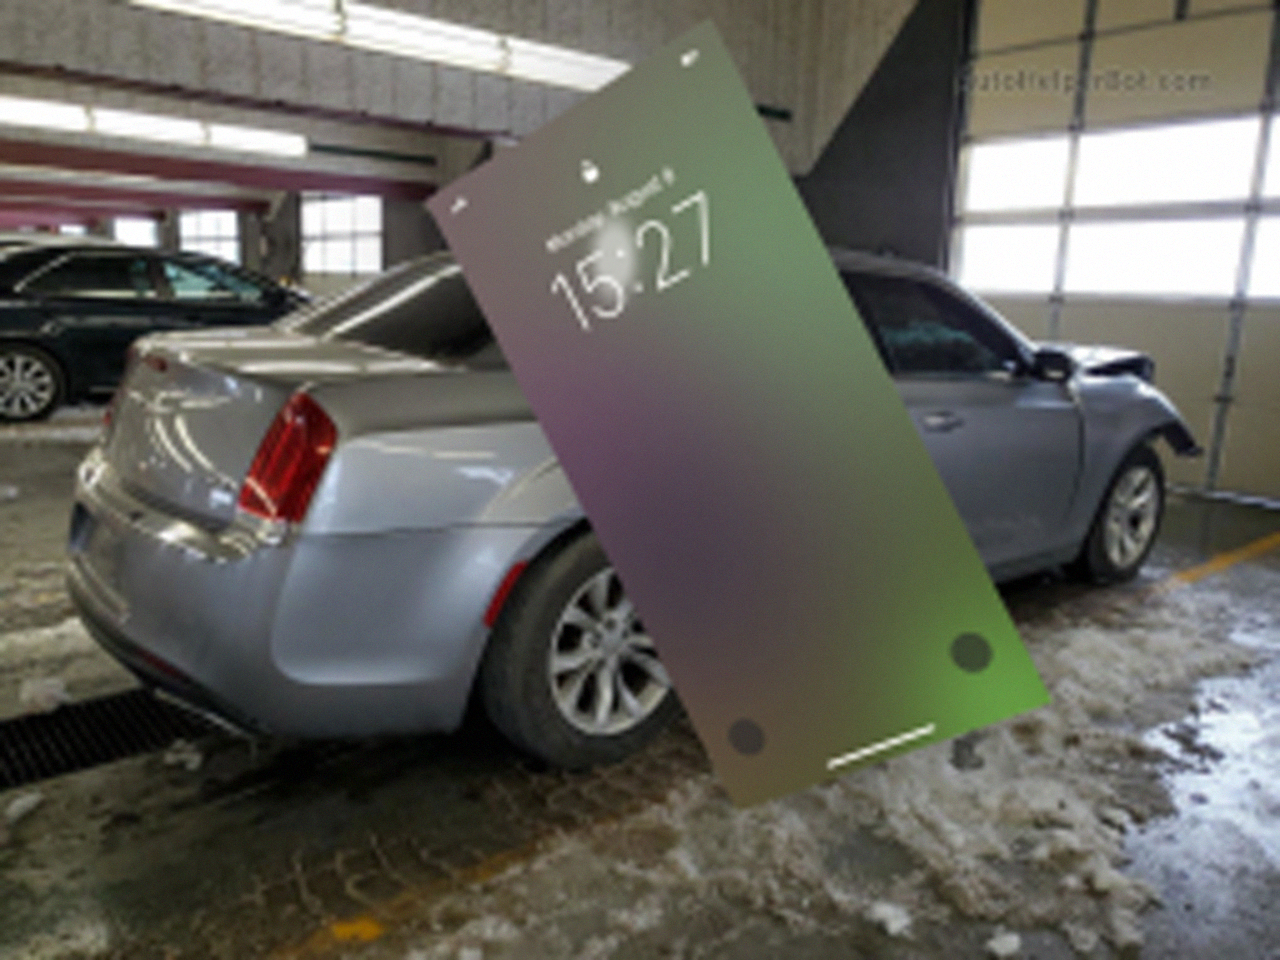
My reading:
**15:27**
